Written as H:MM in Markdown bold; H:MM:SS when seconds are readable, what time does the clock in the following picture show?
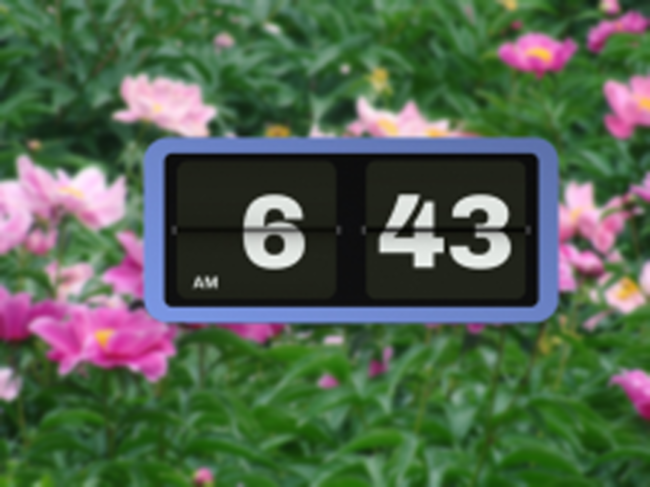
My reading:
**6:43**
